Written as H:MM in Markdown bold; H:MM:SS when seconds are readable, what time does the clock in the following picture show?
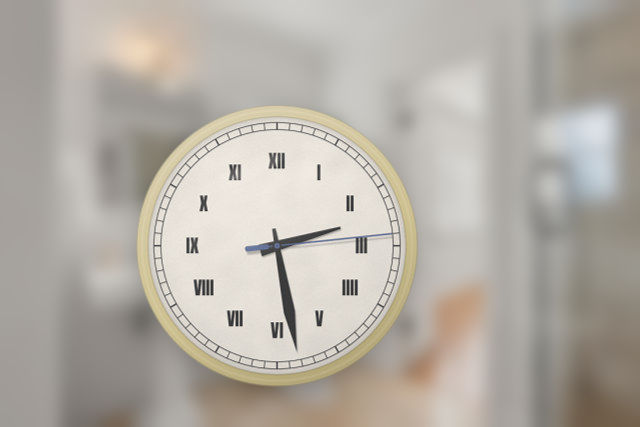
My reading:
**2:28:14**
